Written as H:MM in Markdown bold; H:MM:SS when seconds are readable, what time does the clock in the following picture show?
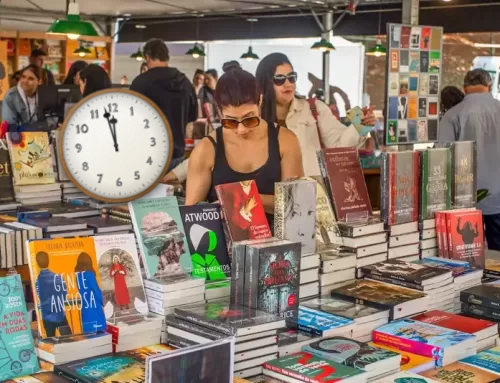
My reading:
**11:58**
